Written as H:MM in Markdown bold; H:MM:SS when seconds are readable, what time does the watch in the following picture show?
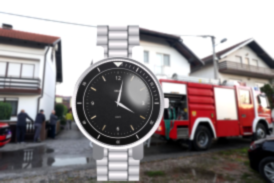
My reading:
**4:02**
